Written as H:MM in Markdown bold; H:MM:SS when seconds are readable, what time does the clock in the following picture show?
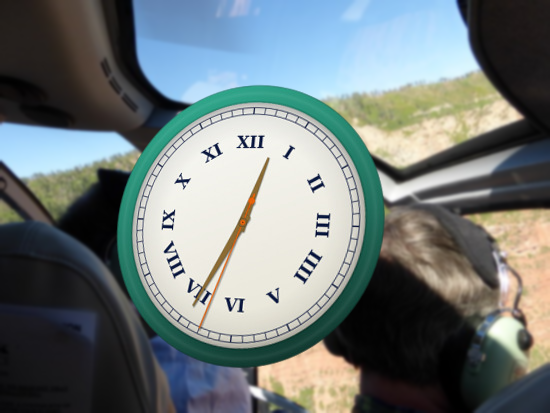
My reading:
**12:34:33**
